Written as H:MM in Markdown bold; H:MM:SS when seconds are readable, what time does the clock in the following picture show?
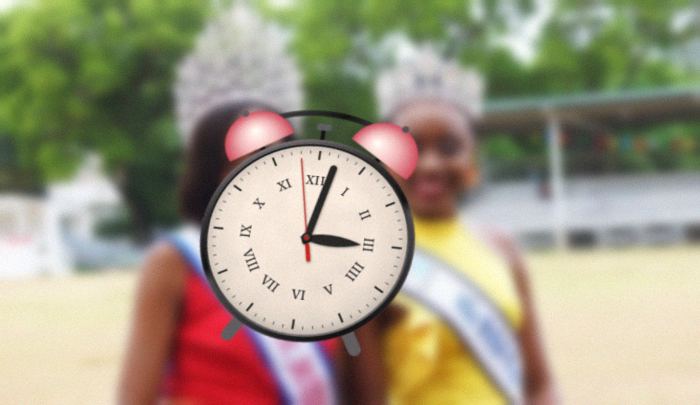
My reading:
**3:01:58**
